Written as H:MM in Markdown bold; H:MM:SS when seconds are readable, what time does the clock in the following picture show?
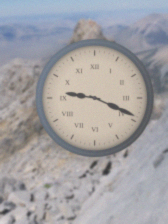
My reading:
**9:19**
